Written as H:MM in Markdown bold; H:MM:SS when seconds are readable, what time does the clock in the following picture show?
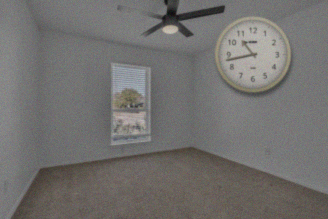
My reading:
**10:43**
